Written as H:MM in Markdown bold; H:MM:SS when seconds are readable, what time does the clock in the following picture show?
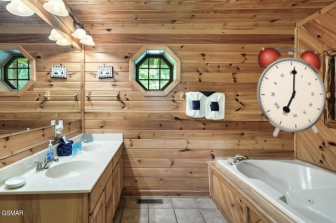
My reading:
**7:01**
